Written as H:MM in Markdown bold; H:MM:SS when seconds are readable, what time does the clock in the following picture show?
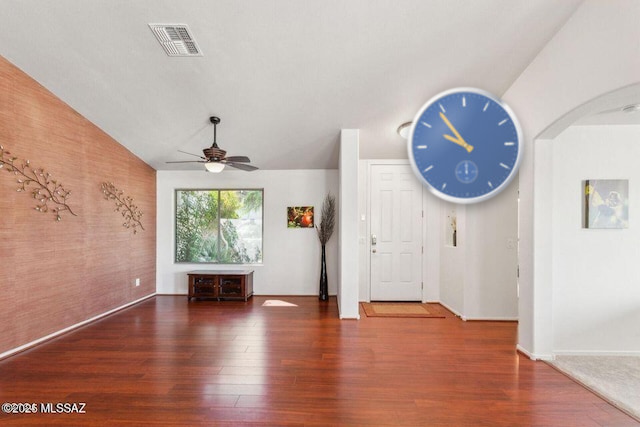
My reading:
**9:54**
